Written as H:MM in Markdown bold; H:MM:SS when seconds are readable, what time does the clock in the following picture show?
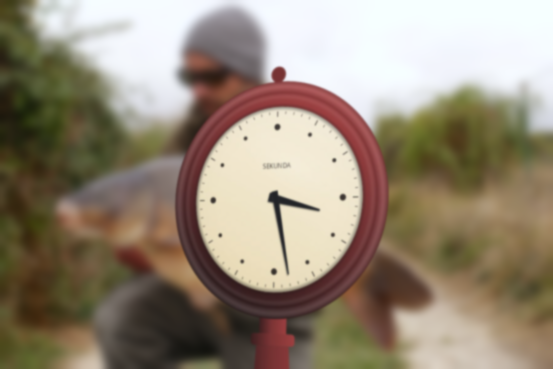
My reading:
**3:28**
